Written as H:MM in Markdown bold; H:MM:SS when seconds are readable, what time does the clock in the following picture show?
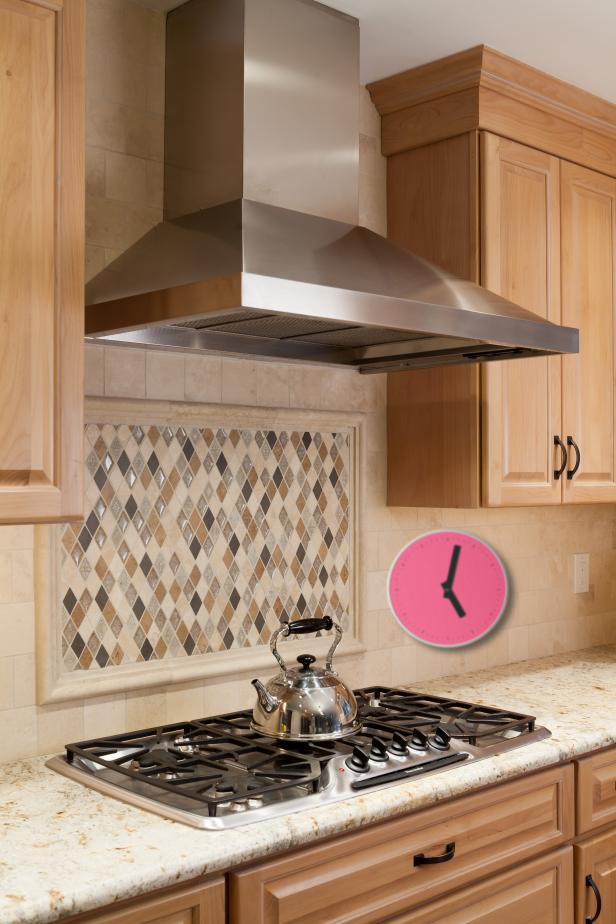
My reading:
**5:02**
